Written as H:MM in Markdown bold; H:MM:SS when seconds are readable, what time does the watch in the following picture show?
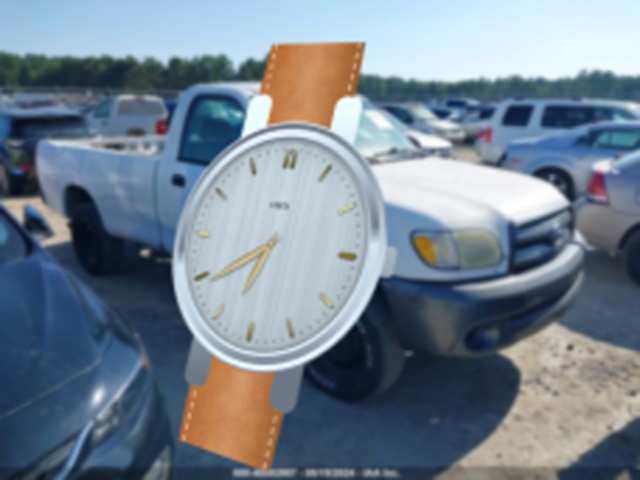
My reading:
**6:39**
